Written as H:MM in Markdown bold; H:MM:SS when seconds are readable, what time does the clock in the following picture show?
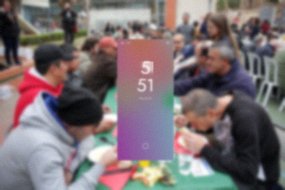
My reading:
**5:51**
